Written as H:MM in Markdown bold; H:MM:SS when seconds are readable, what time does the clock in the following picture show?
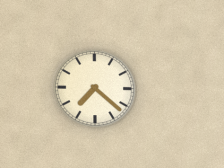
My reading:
**7:22**
